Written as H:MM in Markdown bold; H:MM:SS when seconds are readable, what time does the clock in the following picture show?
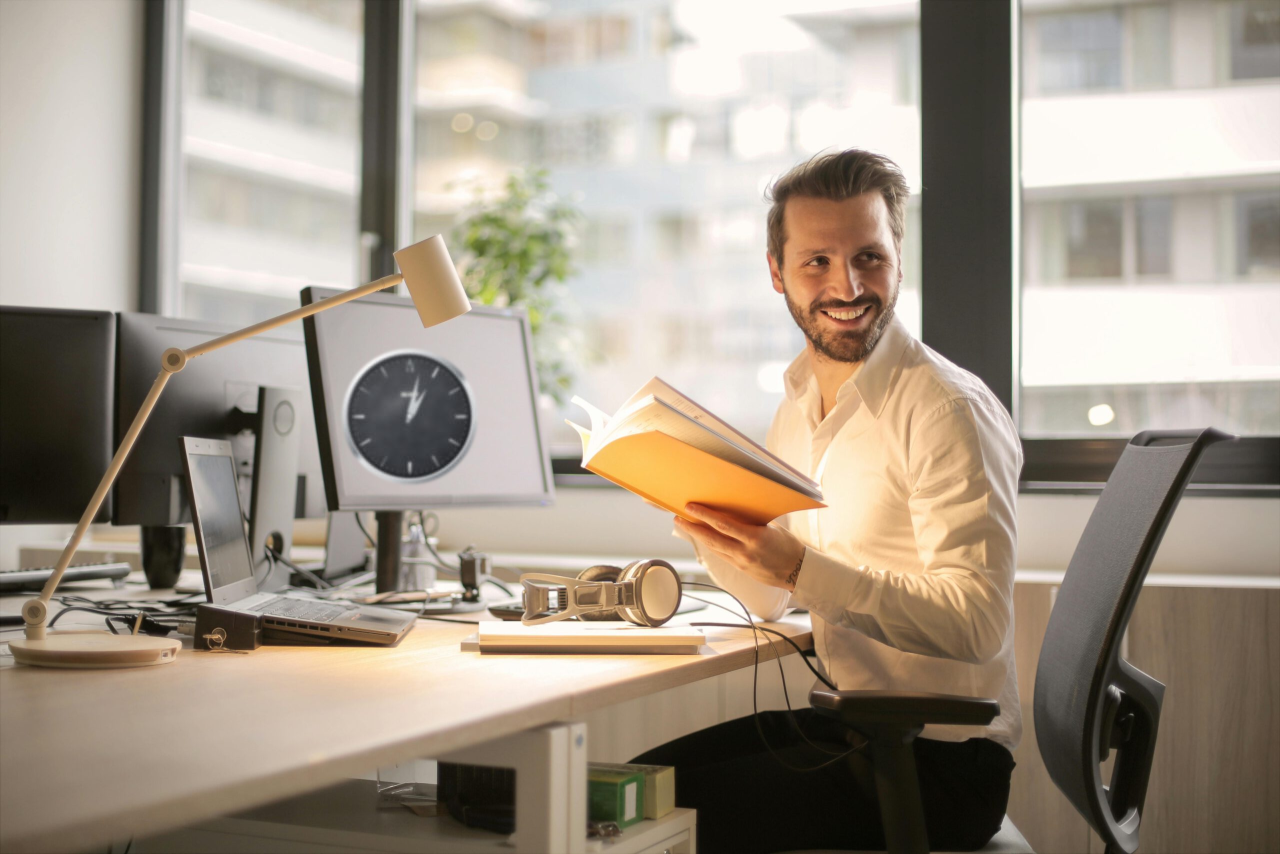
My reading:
**1:02**
